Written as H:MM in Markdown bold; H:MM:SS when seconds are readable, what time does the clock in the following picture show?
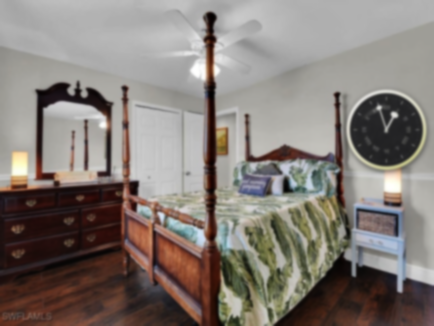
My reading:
**12:57**
